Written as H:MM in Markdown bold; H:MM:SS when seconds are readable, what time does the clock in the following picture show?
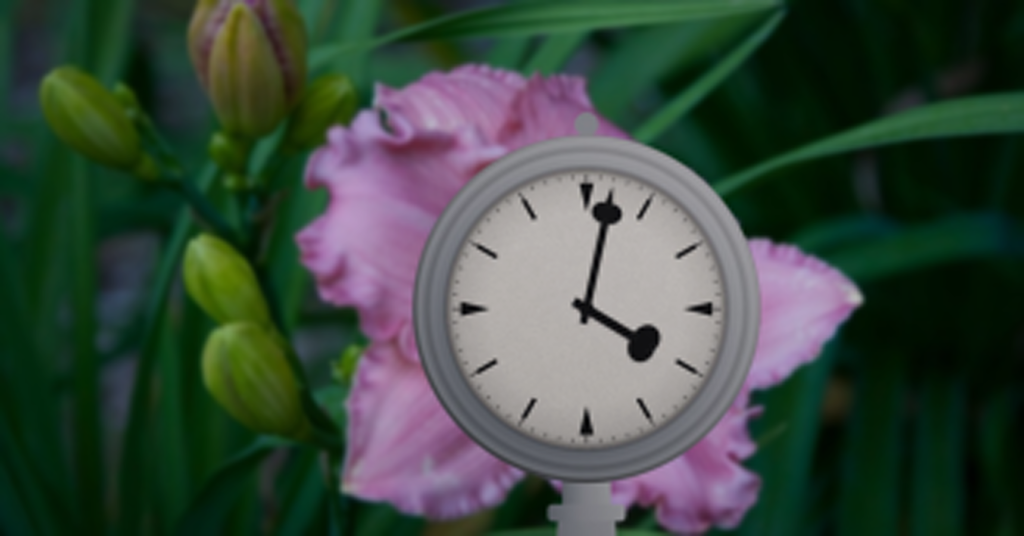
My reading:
**4:02**
